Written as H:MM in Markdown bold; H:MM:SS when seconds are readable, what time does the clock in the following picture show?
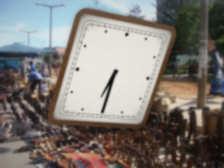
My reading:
**6:30**
